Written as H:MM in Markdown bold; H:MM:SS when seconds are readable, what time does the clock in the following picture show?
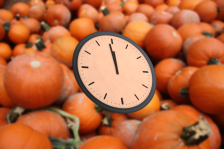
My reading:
**11:59**
